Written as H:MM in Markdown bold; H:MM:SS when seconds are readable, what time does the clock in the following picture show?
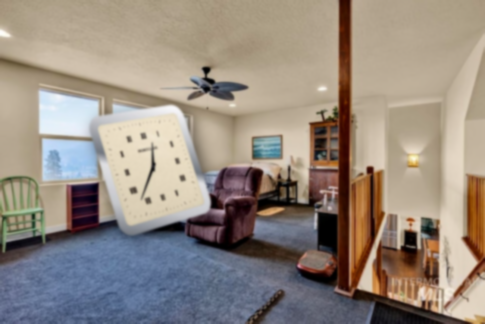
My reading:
**12:37**
